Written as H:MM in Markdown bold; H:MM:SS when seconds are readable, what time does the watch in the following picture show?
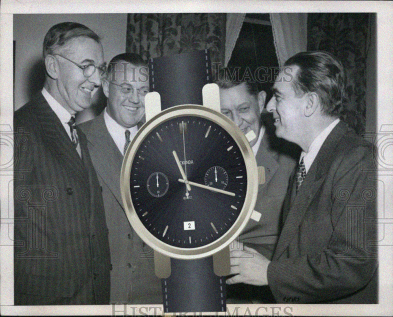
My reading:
**11:18**
